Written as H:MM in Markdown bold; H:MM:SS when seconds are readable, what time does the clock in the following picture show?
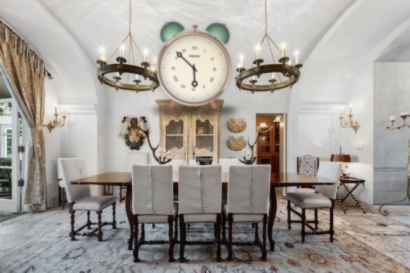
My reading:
**5:52**
